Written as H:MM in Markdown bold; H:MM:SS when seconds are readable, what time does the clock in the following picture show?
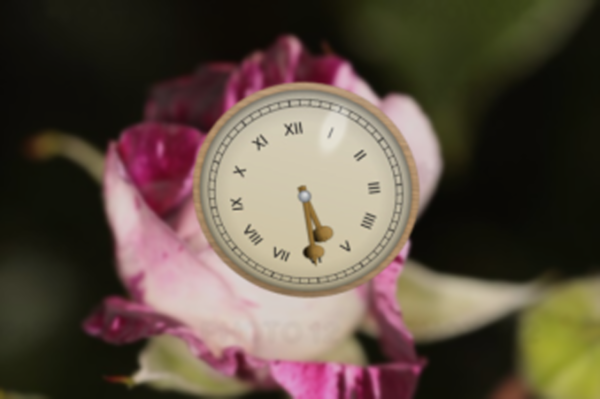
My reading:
**5:30**
